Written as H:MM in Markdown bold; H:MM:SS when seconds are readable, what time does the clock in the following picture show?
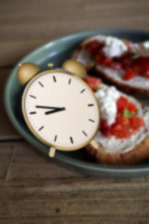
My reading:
**8:47**
